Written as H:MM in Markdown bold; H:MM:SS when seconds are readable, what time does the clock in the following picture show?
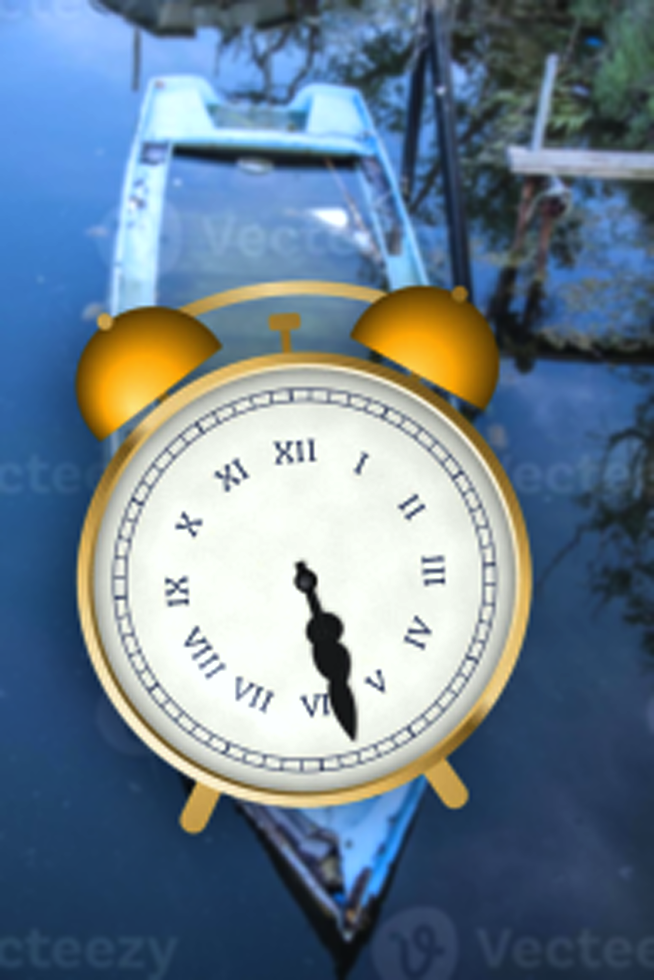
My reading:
**5:28**
